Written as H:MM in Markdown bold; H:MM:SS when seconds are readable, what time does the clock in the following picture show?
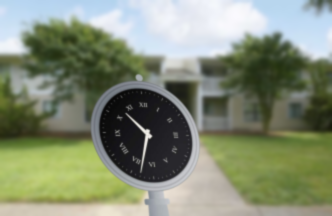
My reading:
**10:33**
